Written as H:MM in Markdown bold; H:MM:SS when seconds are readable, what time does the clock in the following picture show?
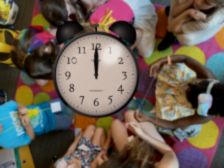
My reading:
**12:00**
